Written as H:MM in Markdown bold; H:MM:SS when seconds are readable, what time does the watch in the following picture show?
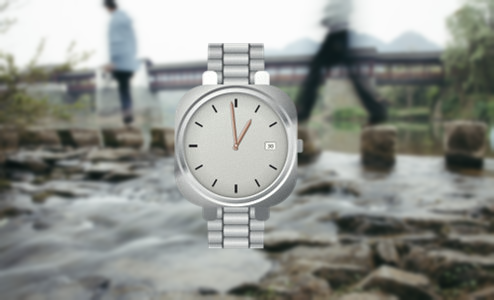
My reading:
**12:59**
